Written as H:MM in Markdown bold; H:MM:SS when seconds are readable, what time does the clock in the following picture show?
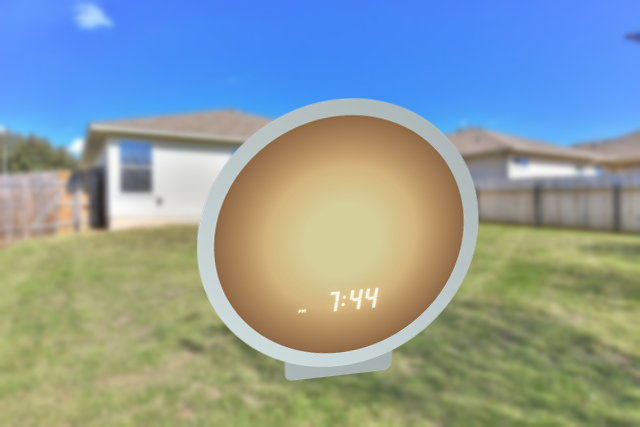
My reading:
**7:44**
